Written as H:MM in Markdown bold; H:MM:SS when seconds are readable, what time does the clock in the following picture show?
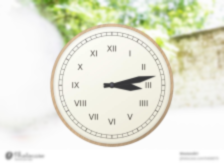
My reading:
**3:13**
